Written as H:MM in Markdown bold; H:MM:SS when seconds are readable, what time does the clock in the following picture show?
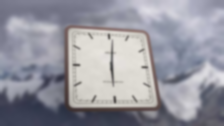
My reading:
**6:01**
